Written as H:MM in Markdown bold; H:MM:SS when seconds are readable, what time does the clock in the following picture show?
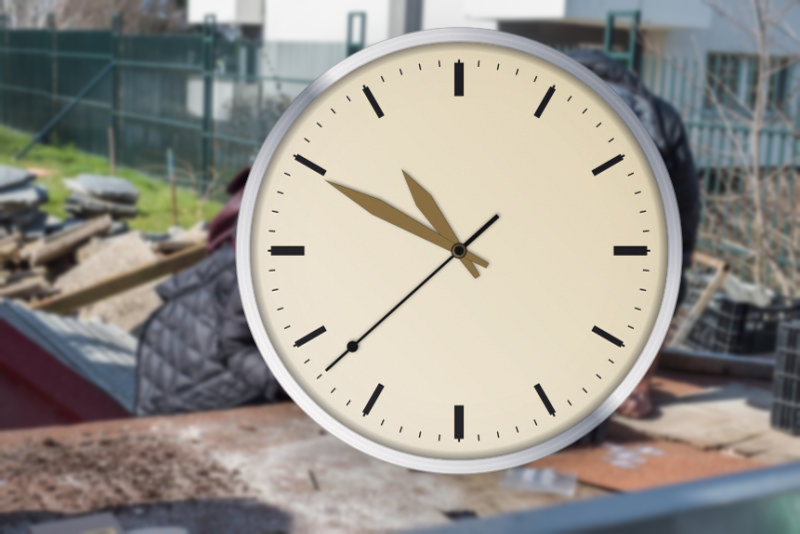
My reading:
**10:49:38**
